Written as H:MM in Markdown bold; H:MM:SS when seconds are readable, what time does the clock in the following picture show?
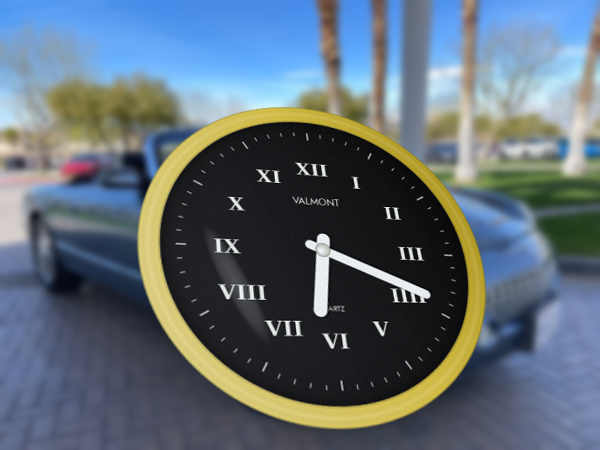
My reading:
**6:19**
